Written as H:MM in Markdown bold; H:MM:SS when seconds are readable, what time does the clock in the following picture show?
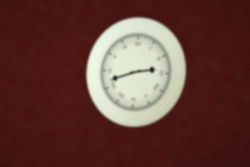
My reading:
**2:42**
